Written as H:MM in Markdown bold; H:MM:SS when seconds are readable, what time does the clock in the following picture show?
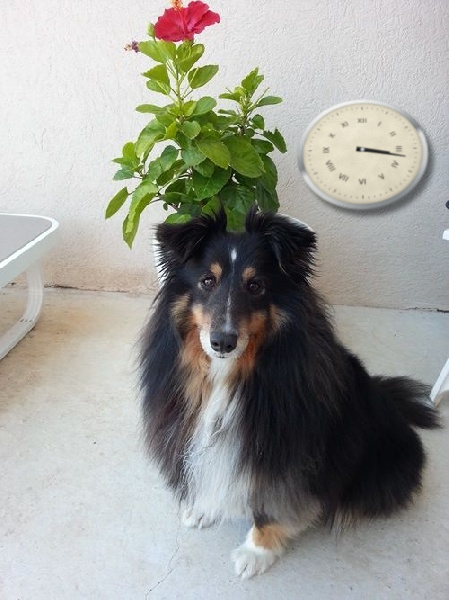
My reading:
**3:17**
